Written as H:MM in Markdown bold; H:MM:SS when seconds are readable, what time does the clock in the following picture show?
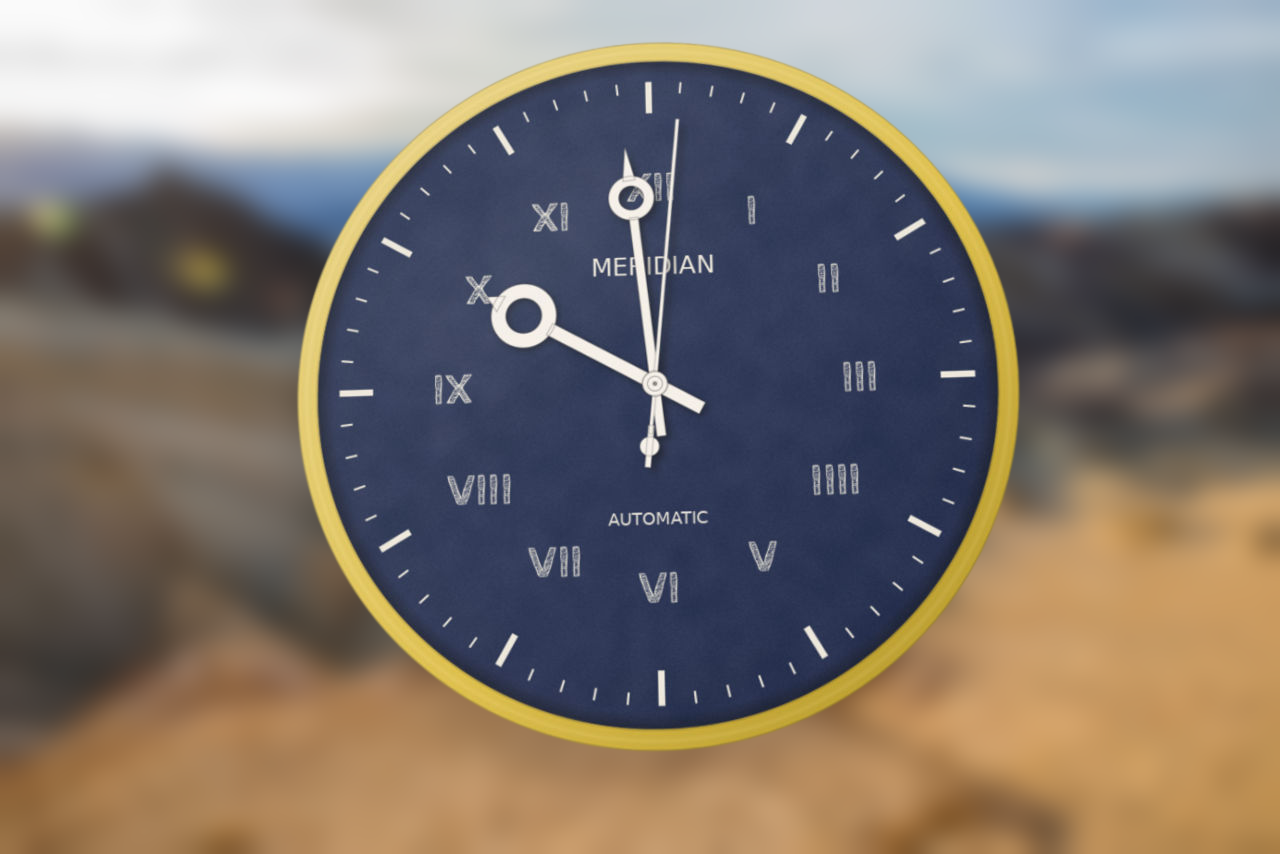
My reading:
**9:59:01**
